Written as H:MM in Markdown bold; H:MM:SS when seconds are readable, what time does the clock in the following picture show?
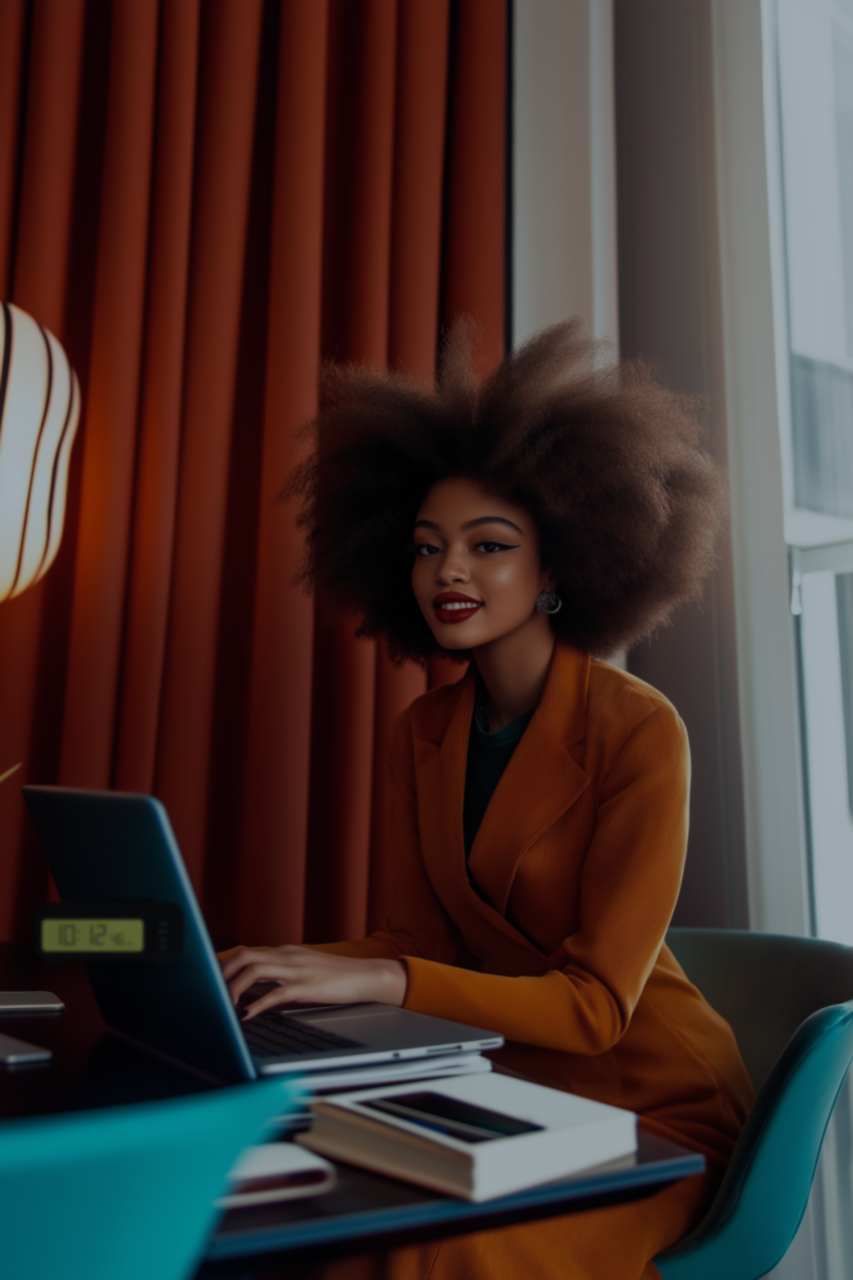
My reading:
**10:12**
